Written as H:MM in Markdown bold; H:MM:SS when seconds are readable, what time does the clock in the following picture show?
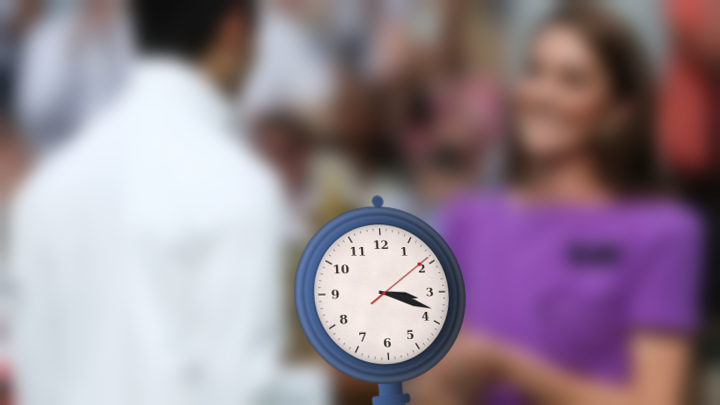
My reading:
**3:18:09**
